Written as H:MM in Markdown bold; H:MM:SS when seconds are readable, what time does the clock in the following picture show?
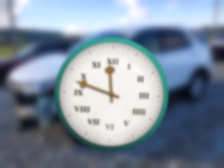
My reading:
**11:48**
